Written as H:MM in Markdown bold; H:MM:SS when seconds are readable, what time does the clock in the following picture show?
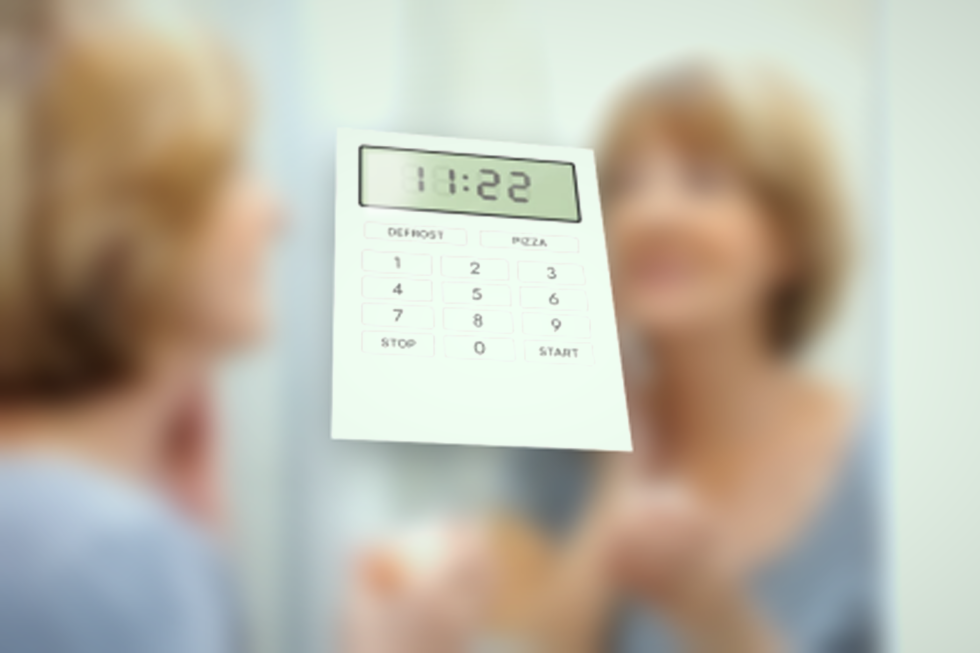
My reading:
**11:22**
